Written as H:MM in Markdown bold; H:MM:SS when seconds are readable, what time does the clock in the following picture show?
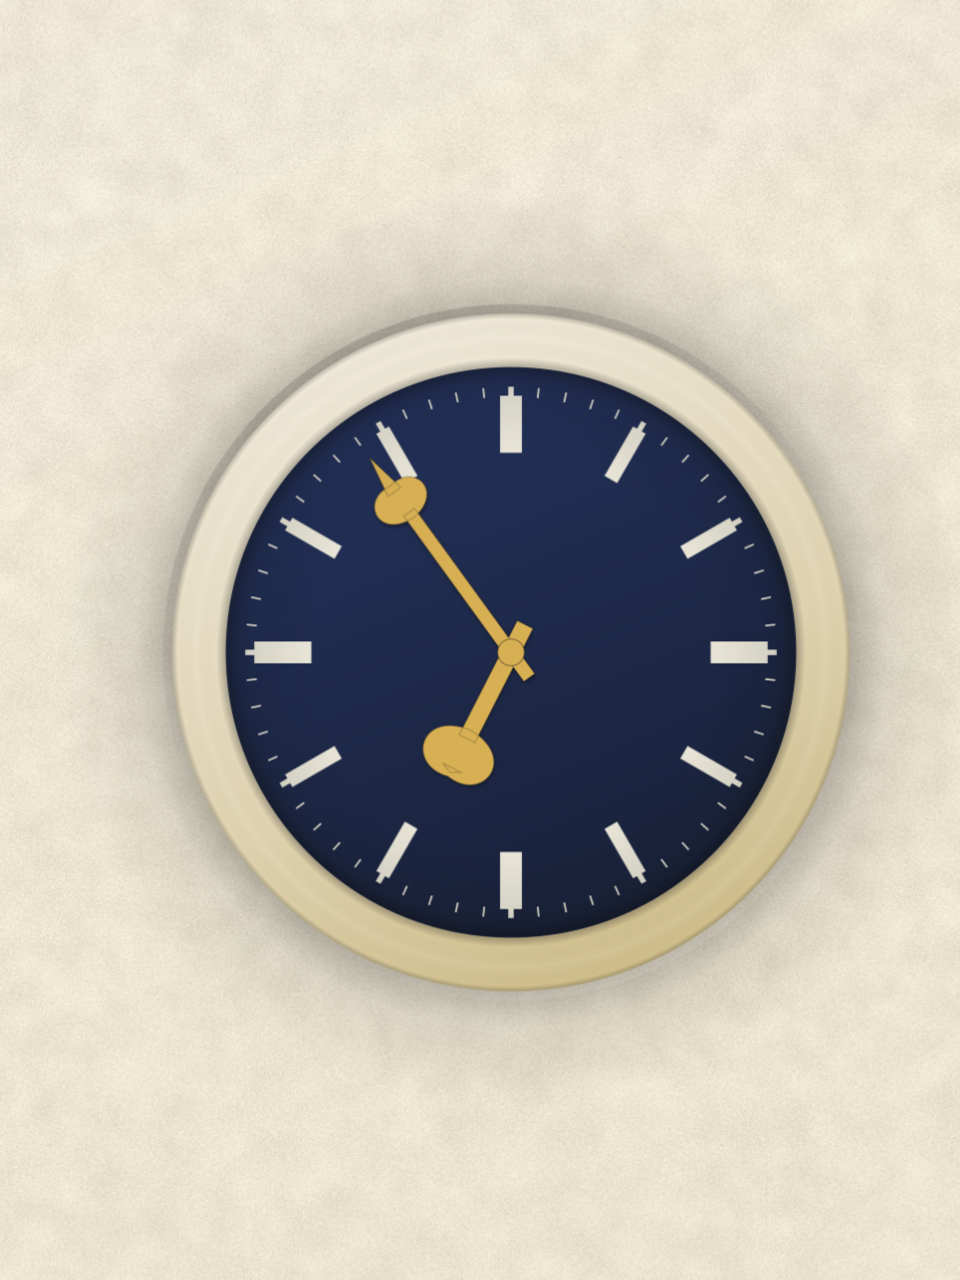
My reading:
**6:54**
